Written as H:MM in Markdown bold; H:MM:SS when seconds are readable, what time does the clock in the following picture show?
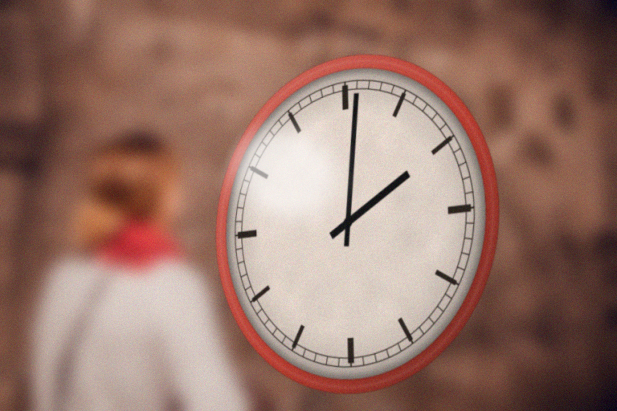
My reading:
**2:01**
